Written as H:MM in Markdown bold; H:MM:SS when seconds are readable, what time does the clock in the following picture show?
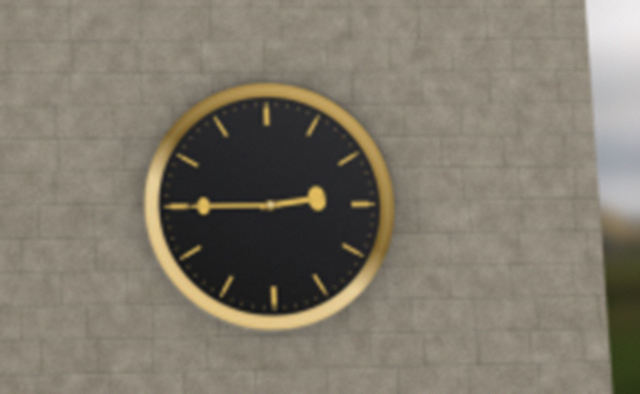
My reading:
**2:45**
